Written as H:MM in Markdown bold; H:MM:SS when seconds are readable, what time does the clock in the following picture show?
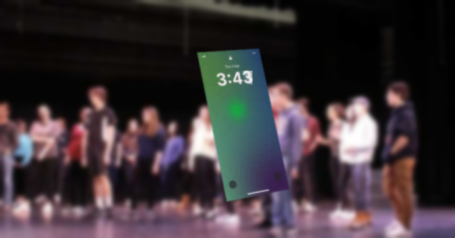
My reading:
**3:43**
